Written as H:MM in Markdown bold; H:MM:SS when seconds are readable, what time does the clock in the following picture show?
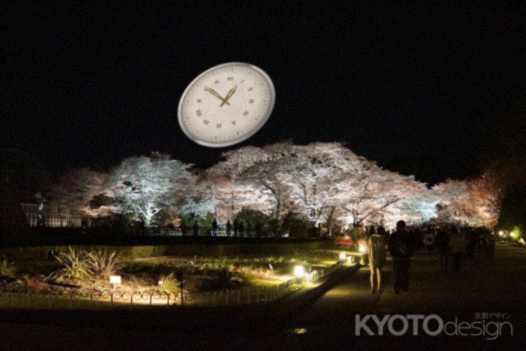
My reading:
**12:51**
